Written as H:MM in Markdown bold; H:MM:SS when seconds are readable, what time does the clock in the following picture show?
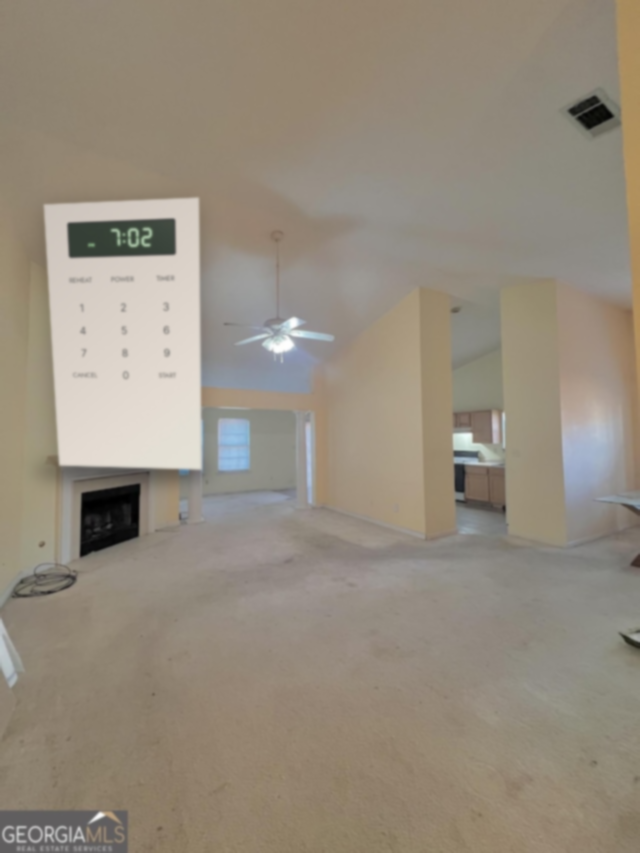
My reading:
**7:02**
